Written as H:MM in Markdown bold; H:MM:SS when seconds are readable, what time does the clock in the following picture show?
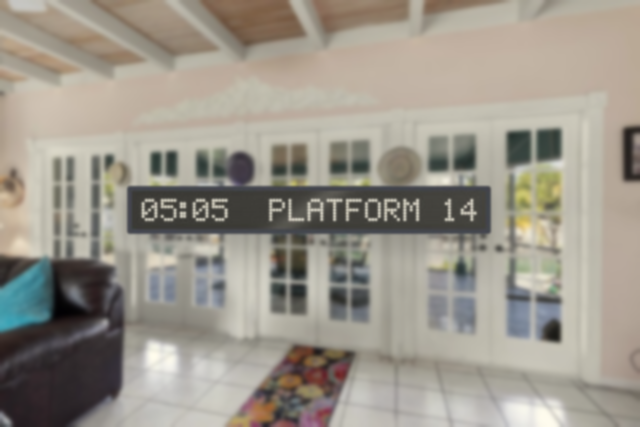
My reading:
**5:05**
